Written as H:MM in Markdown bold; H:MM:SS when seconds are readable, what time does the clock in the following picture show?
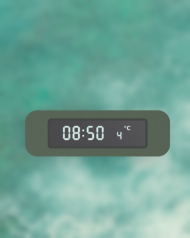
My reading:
**8:50**
